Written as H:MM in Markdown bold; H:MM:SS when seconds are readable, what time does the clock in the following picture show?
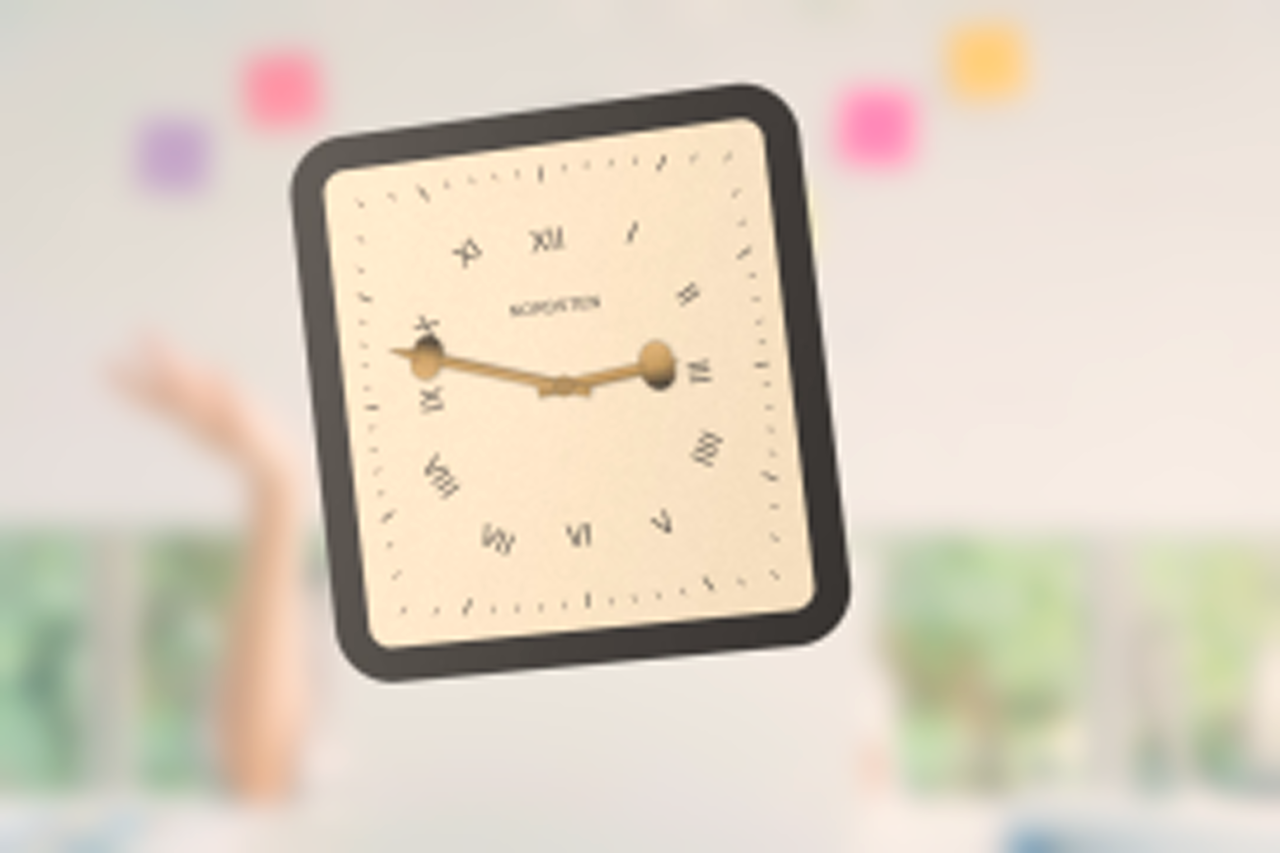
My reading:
**2:48**
